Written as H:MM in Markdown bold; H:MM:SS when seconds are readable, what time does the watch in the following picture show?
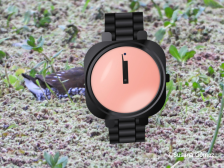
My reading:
**11:59**
